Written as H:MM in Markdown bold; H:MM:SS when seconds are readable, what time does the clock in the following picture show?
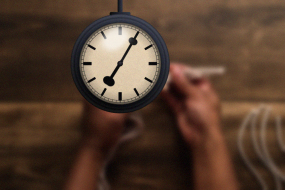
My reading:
**7:05**
